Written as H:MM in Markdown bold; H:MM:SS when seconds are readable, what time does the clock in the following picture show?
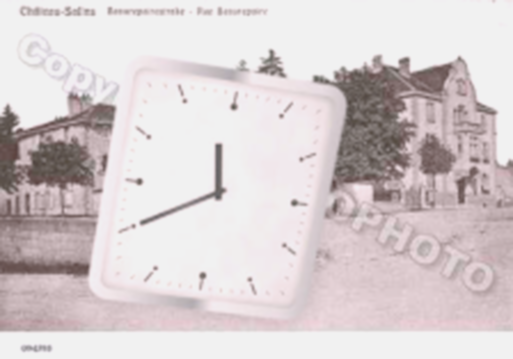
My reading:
**11:40**
